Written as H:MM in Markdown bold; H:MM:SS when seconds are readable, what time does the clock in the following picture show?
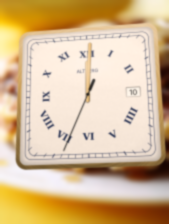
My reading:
**12:00:34**
